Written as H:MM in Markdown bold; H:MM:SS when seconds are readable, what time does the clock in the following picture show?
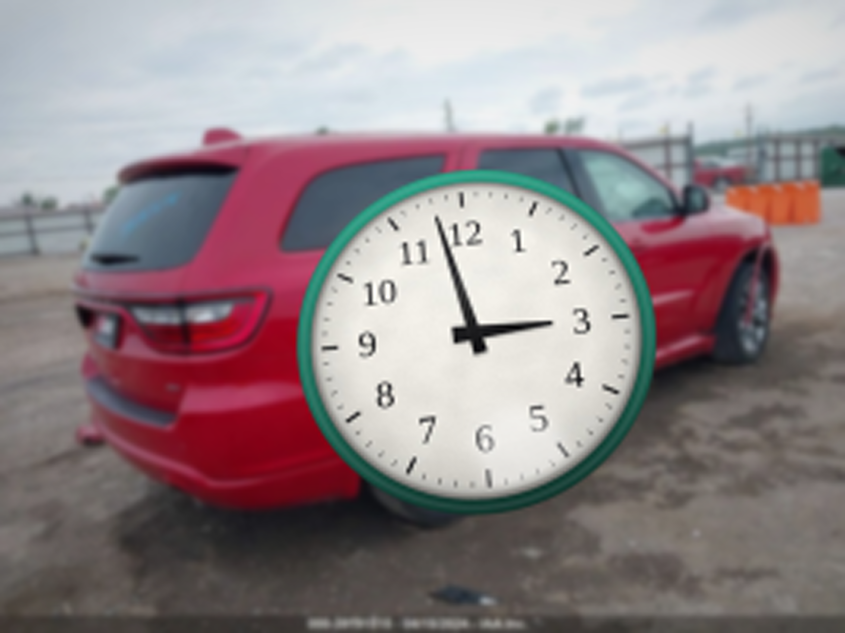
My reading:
**2:58**
